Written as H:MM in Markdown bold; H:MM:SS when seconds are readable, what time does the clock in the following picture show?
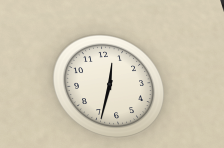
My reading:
**12:34**
